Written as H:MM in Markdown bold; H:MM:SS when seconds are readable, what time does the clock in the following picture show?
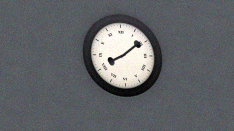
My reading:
**8:09**
